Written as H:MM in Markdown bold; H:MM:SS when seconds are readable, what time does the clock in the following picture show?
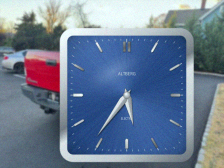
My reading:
**5:36**
